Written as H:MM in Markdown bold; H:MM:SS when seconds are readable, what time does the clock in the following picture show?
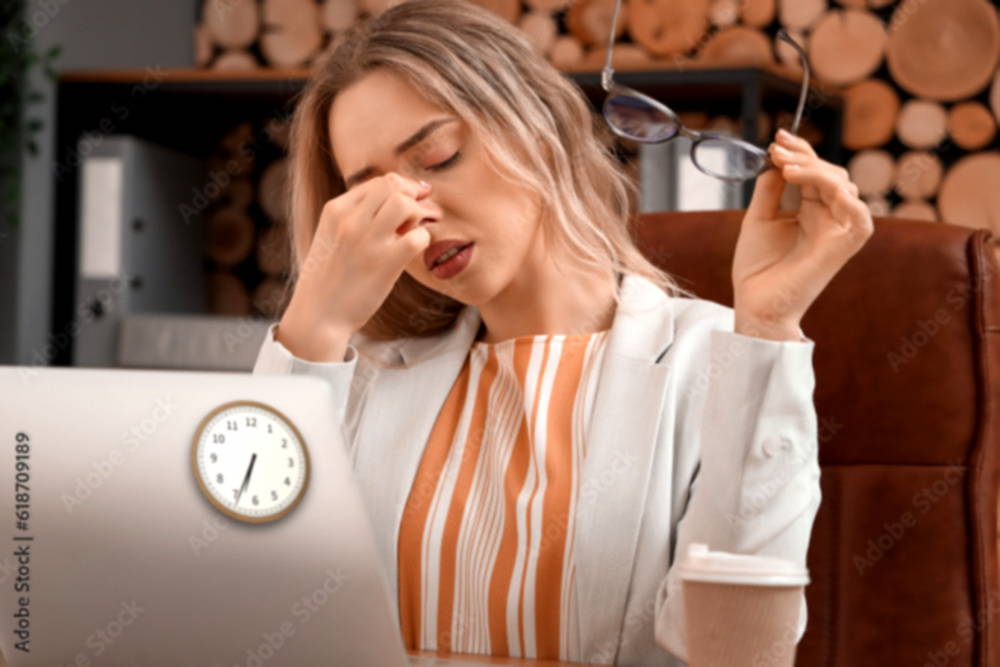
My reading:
**6:34**
